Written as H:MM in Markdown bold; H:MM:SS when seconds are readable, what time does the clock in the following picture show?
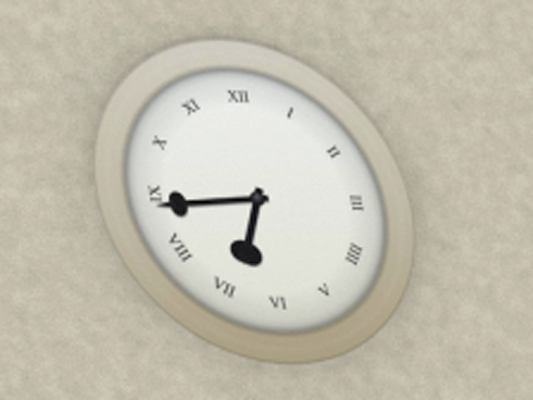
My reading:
**6:44**
